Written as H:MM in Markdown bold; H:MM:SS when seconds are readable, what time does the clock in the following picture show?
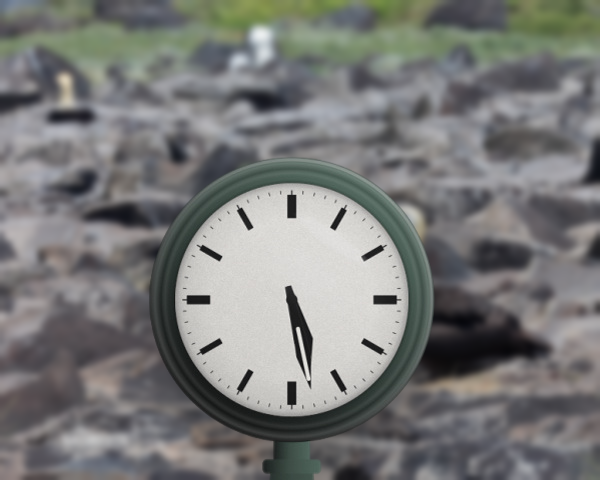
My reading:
**5:28**
